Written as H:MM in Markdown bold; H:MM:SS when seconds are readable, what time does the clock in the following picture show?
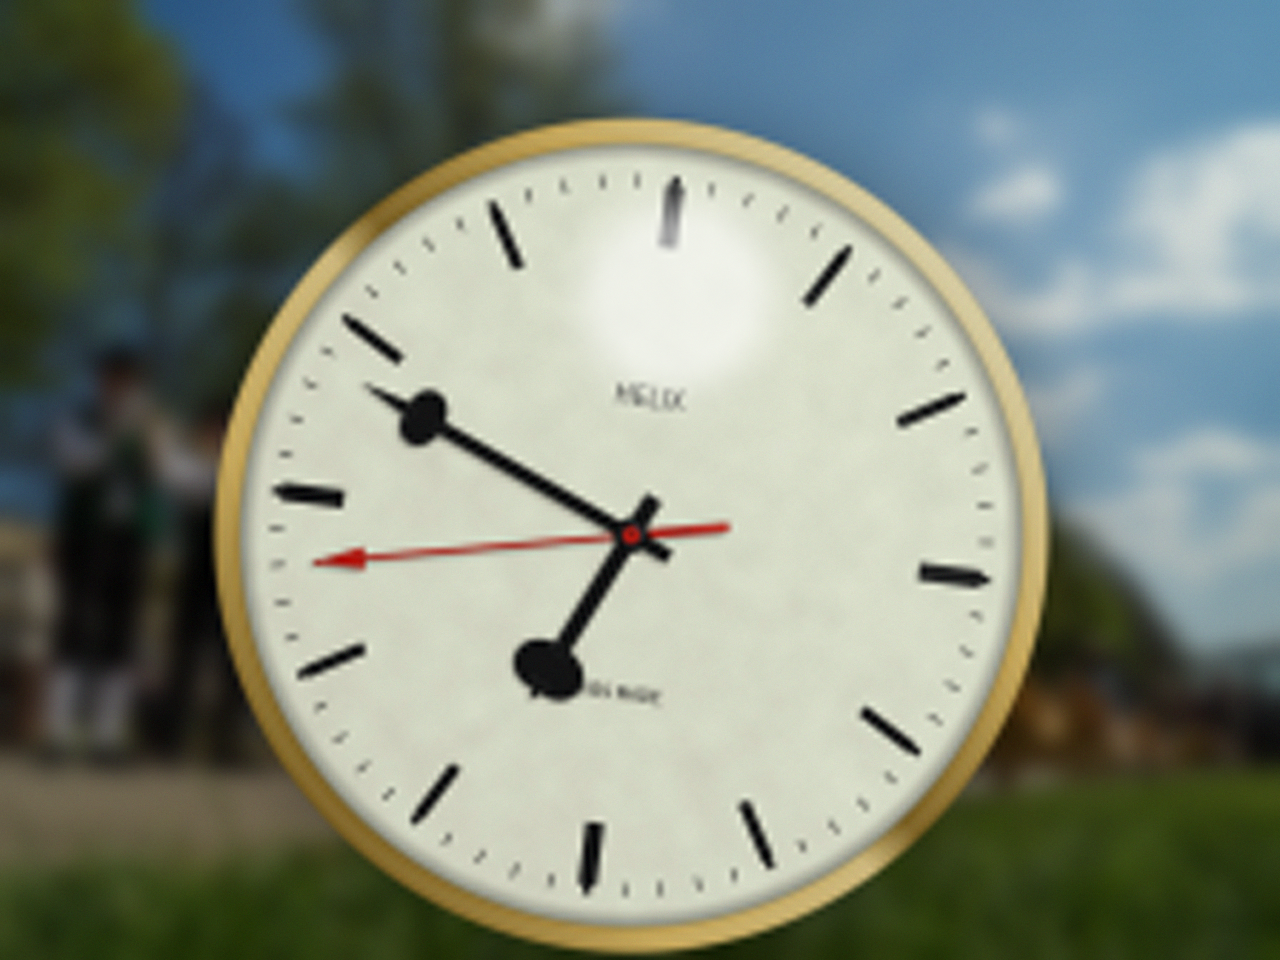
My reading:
**6:48:43**
